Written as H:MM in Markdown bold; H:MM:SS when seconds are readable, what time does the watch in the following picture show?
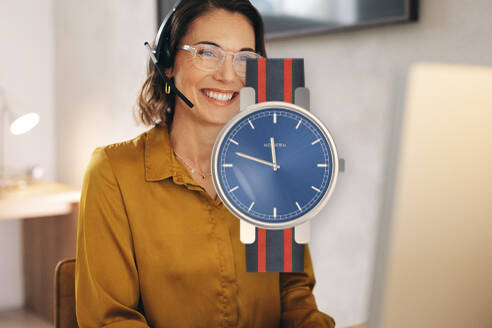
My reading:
**11:48**
